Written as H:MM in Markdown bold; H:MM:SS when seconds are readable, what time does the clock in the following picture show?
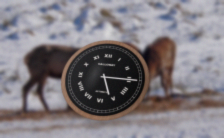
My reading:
**5:15**
